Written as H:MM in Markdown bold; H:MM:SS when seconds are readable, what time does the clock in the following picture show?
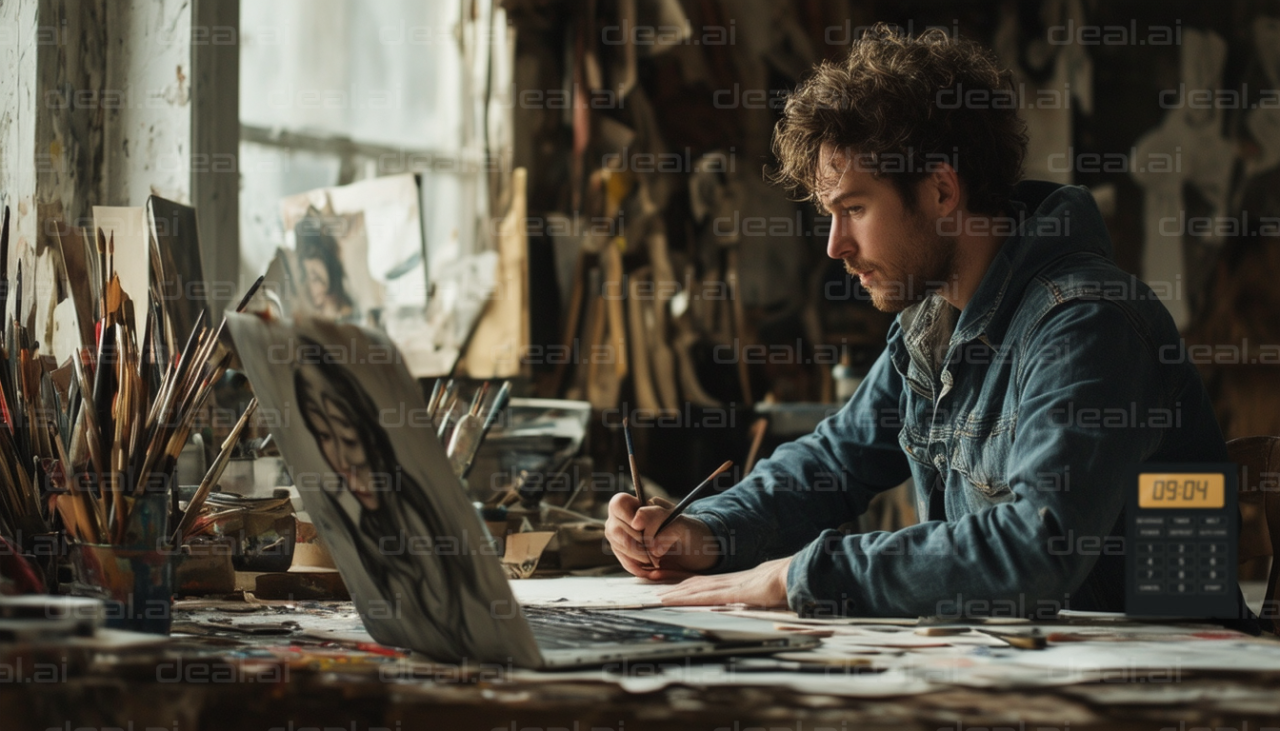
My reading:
**9:04**
